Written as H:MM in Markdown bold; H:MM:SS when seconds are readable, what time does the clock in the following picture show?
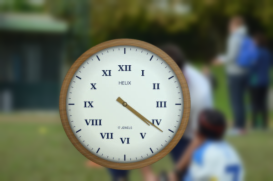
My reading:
**4:21**
